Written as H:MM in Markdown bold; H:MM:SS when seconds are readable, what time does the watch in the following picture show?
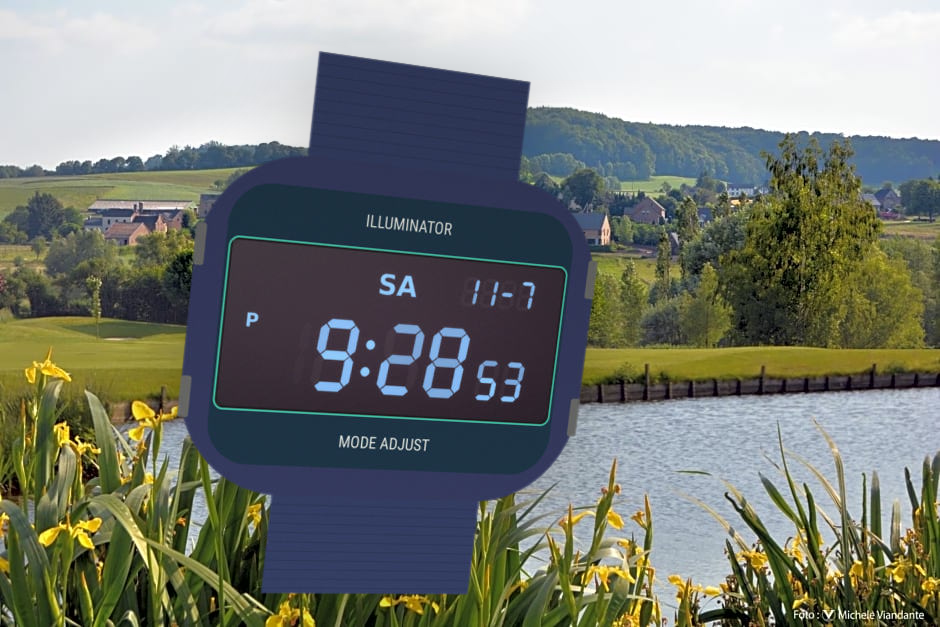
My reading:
**9:28:53**
